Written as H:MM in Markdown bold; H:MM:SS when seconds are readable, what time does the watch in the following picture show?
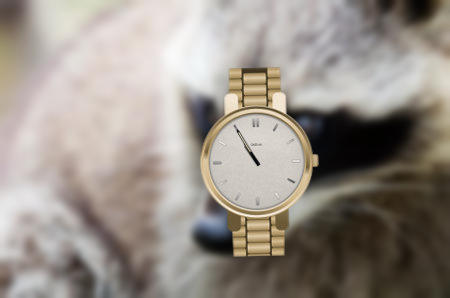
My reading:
**10:55**
